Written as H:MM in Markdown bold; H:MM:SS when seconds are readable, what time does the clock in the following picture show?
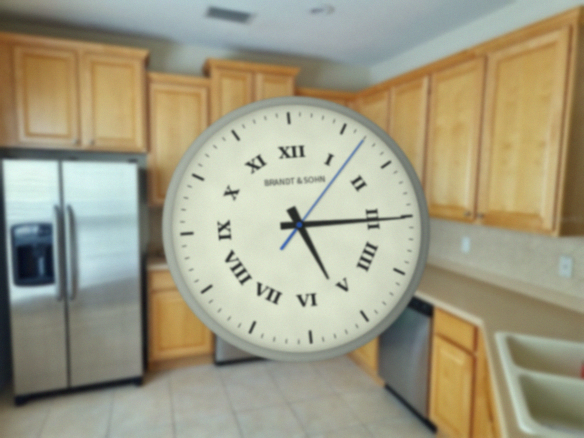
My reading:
**5:15:07**
